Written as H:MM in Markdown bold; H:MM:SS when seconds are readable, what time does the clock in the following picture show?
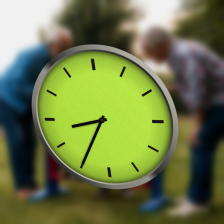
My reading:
**8:35**
